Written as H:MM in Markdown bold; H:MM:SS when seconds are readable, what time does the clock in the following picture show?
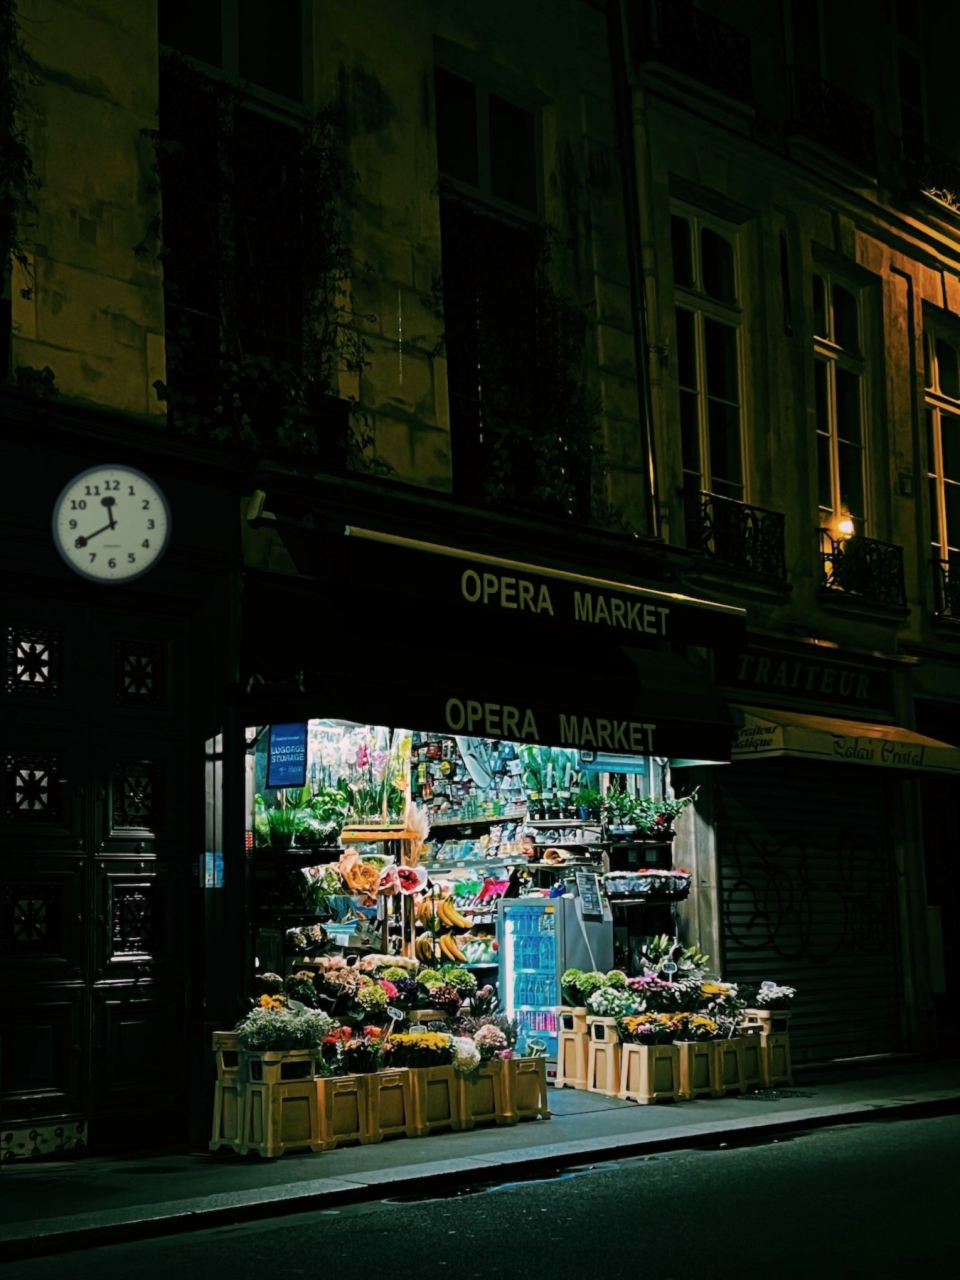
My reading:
**11:40**
